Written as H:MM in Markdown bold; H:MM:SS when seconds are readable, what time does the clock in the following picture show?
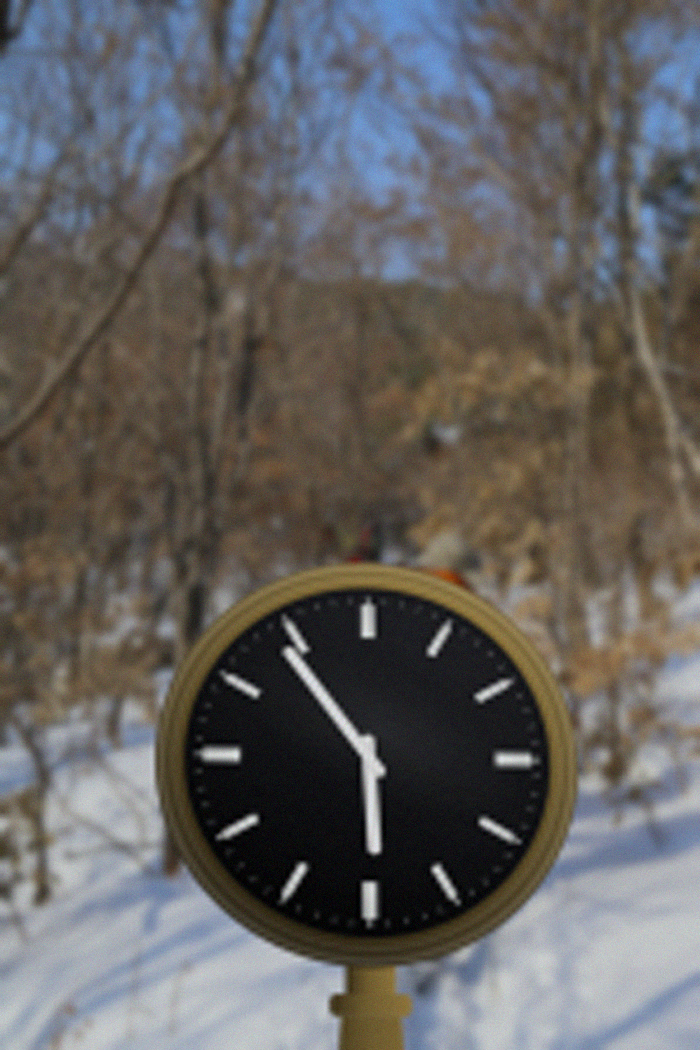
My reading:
**5:54**
